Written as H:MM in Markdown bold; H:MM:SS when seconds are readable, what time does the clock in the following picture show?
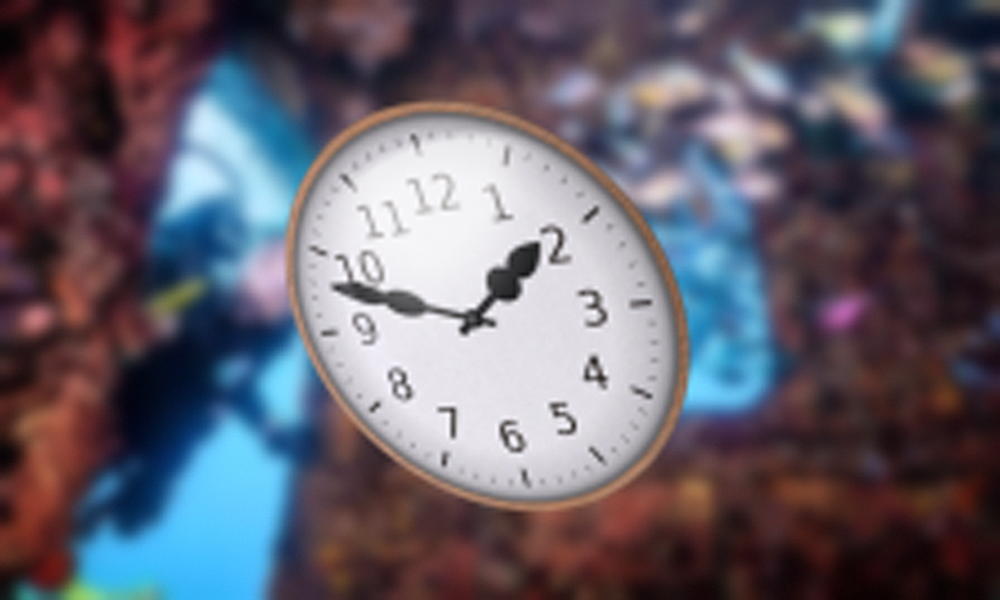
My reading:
**1:48**
